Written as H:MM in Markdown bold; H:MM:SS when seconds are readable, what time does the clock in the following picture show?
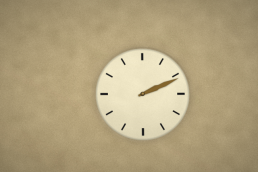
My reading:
**2:11**
